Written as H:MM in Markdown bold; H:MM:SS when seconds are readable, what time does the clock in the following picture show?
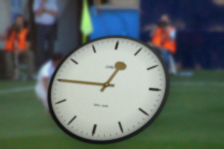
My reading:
**12:45**
